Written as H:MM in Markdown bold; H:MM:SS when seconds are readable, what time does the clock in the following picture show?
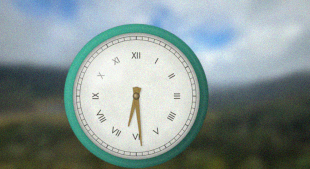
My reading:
**6:29**
